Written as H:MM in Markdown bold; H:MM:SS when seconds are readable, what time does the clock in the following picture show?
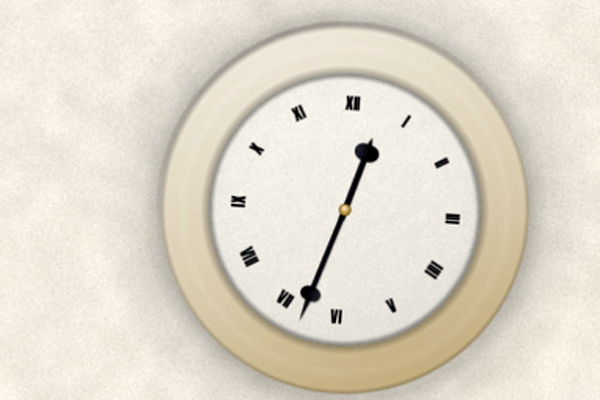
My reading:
**12:33**
